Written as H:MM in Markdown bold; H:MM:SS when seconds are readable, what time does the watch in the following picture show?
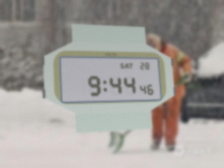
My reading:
**9:44:46**
